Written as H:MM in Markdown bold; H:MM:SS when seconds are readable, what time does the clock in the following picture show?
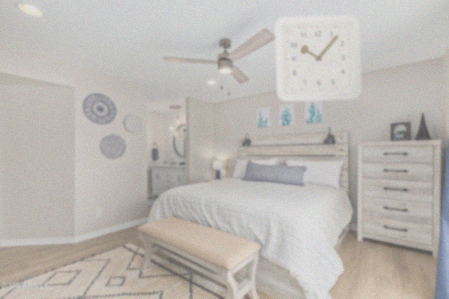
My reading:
**10:07**
